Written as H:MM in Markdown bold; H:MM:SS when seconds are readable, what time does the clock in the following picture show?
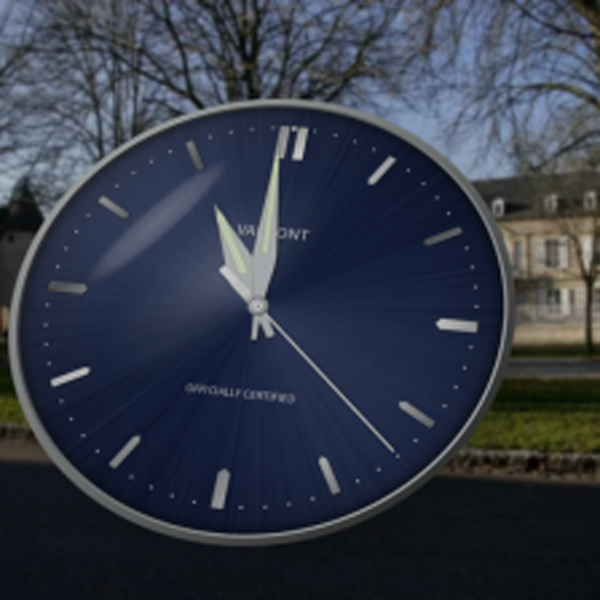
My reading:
**10:59:22**
